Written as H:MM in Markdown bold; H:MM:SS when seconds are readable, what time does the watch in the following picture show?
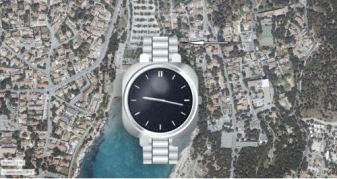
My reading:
**9:17**
